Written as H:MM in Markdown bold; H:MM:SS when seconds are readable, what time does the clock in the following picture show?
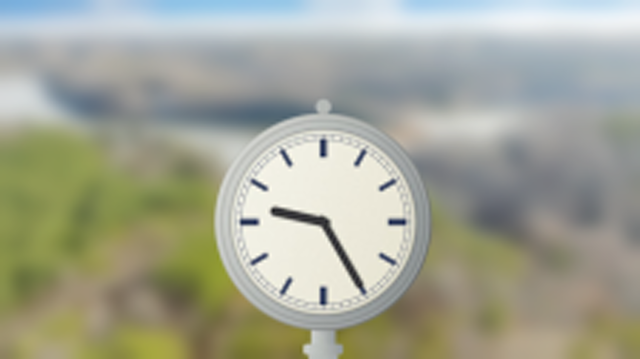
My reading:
**9:25**
